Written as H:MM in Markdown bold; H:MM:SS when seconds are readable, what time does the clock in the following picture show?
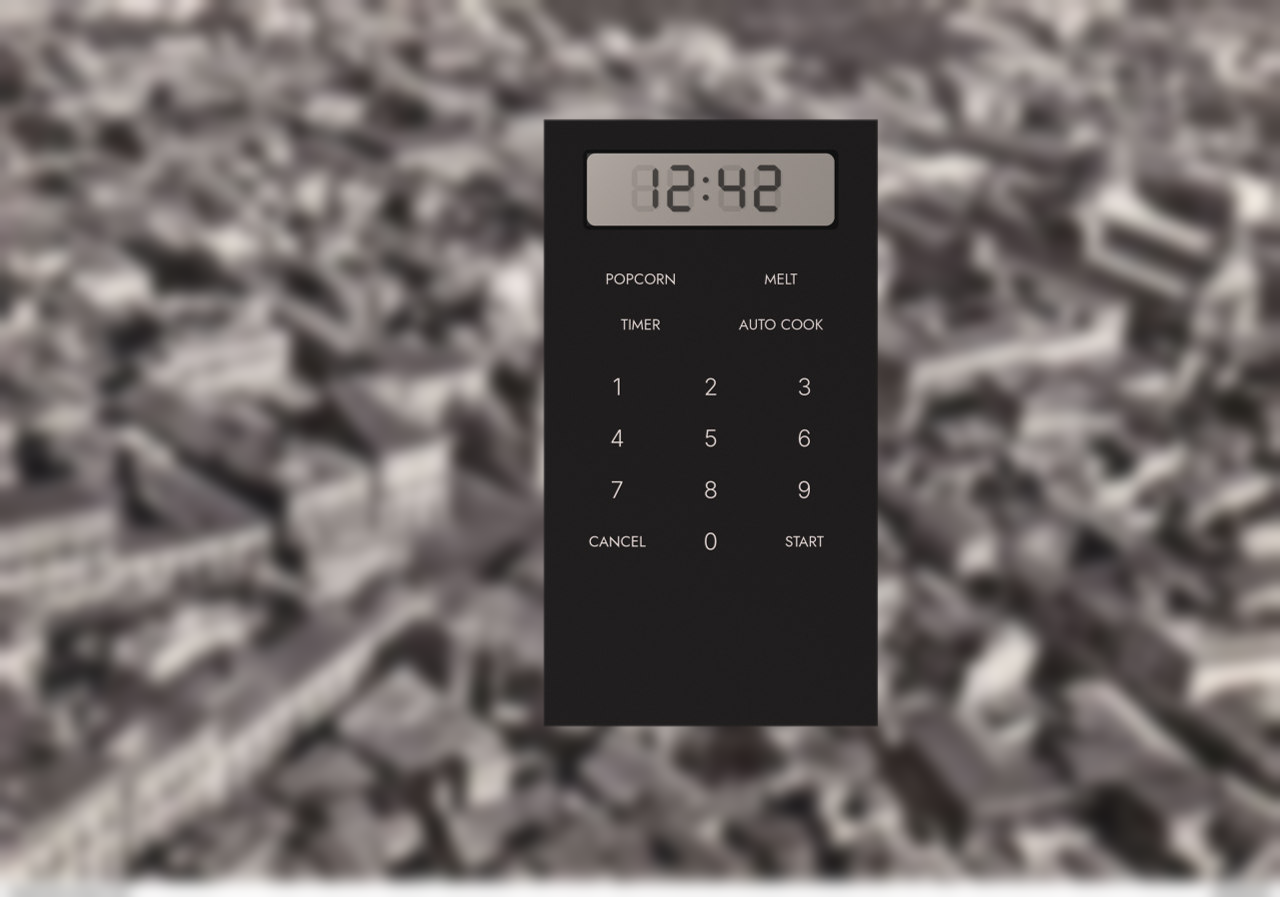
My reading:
**12:42**
